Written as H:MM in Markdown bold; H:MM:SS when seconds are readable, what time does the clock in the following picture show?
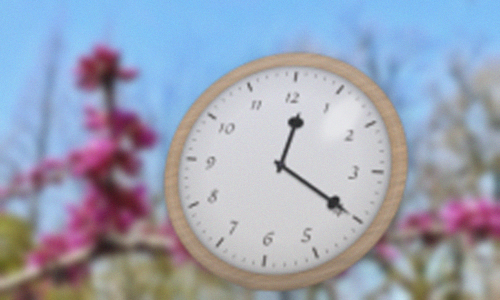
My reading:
**12:20**
